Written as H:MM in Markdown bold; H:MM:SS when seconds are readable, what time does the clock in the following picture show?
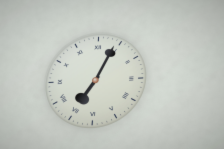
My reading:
**7:04**
